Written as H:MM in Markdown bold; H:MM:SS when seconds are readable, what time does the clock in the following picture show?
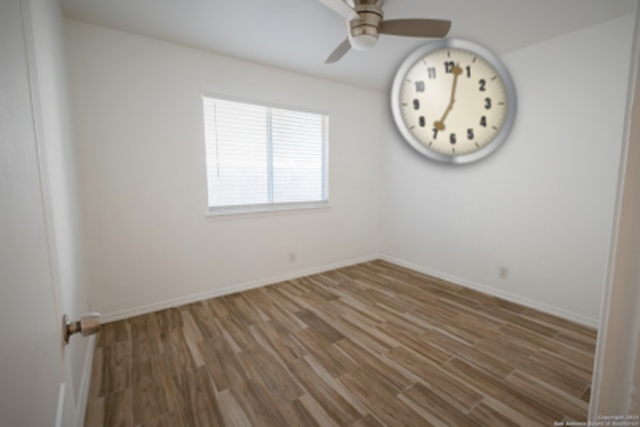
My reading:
**7:02**
